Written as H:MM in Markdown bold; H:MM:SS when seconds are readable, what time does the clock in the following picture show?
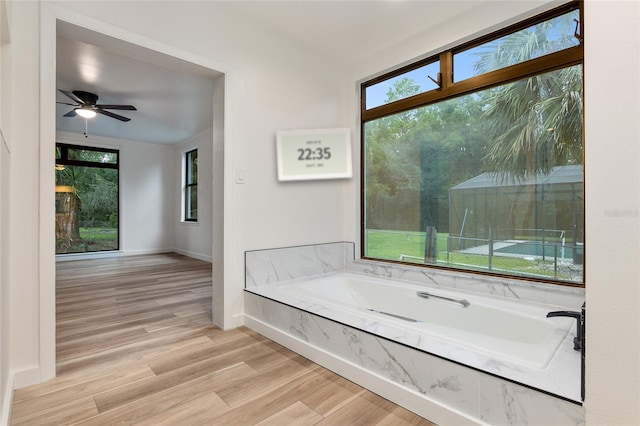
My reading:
**22:35**
